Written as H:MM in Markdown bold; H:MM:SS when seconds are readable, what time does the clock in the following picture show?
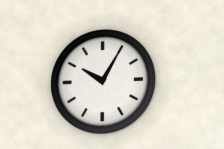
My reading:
**10:05**
